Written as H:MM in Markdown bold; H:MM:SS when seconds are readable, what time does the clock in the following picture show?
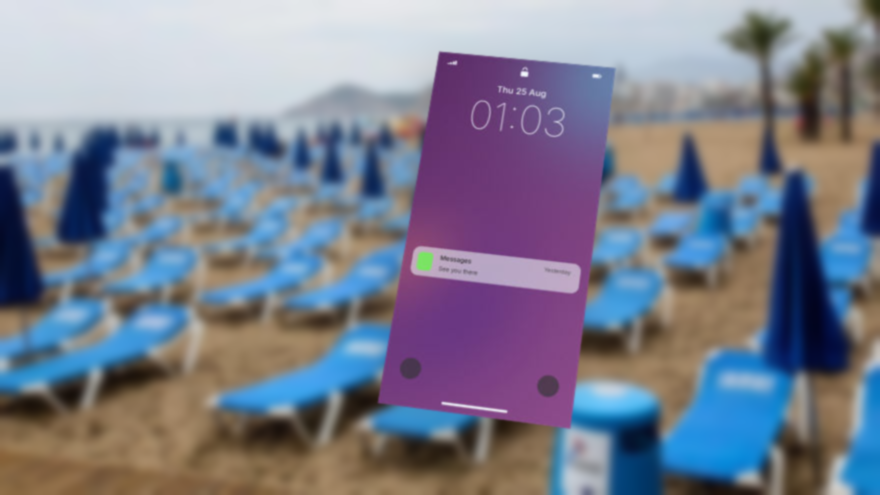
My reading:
**1:03**
